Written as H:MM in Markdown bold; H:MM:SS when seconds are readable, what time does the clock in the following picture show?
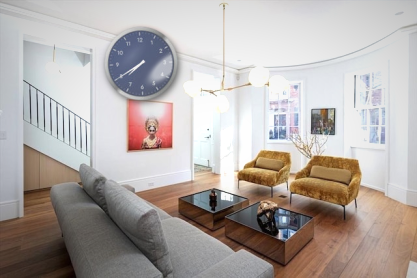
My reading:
**7:40**
